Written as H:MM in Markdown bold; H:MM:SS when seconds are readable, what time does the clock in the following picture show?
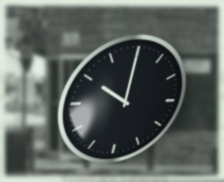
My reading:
**10:00**
